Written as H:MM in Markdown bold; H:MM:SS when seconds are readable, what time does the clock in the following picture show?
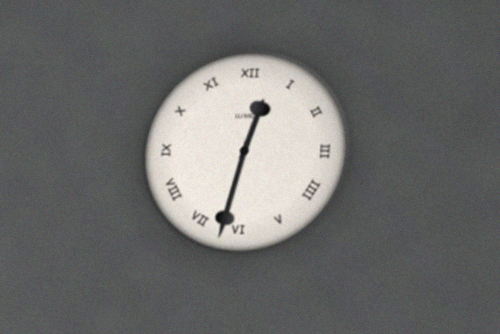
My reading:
**12:32**
